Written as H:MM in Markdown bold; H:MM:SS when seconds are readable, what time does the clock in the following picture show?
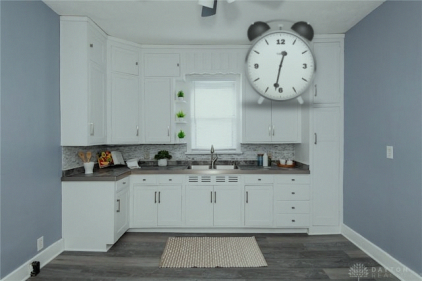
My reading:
**12:32**
